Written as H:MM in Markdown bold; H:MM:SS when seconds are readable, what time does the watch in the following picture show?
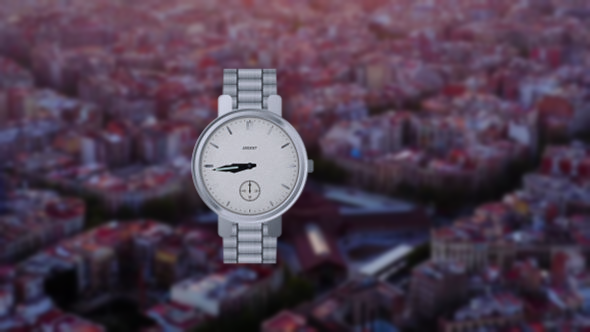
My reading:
**8:44**
